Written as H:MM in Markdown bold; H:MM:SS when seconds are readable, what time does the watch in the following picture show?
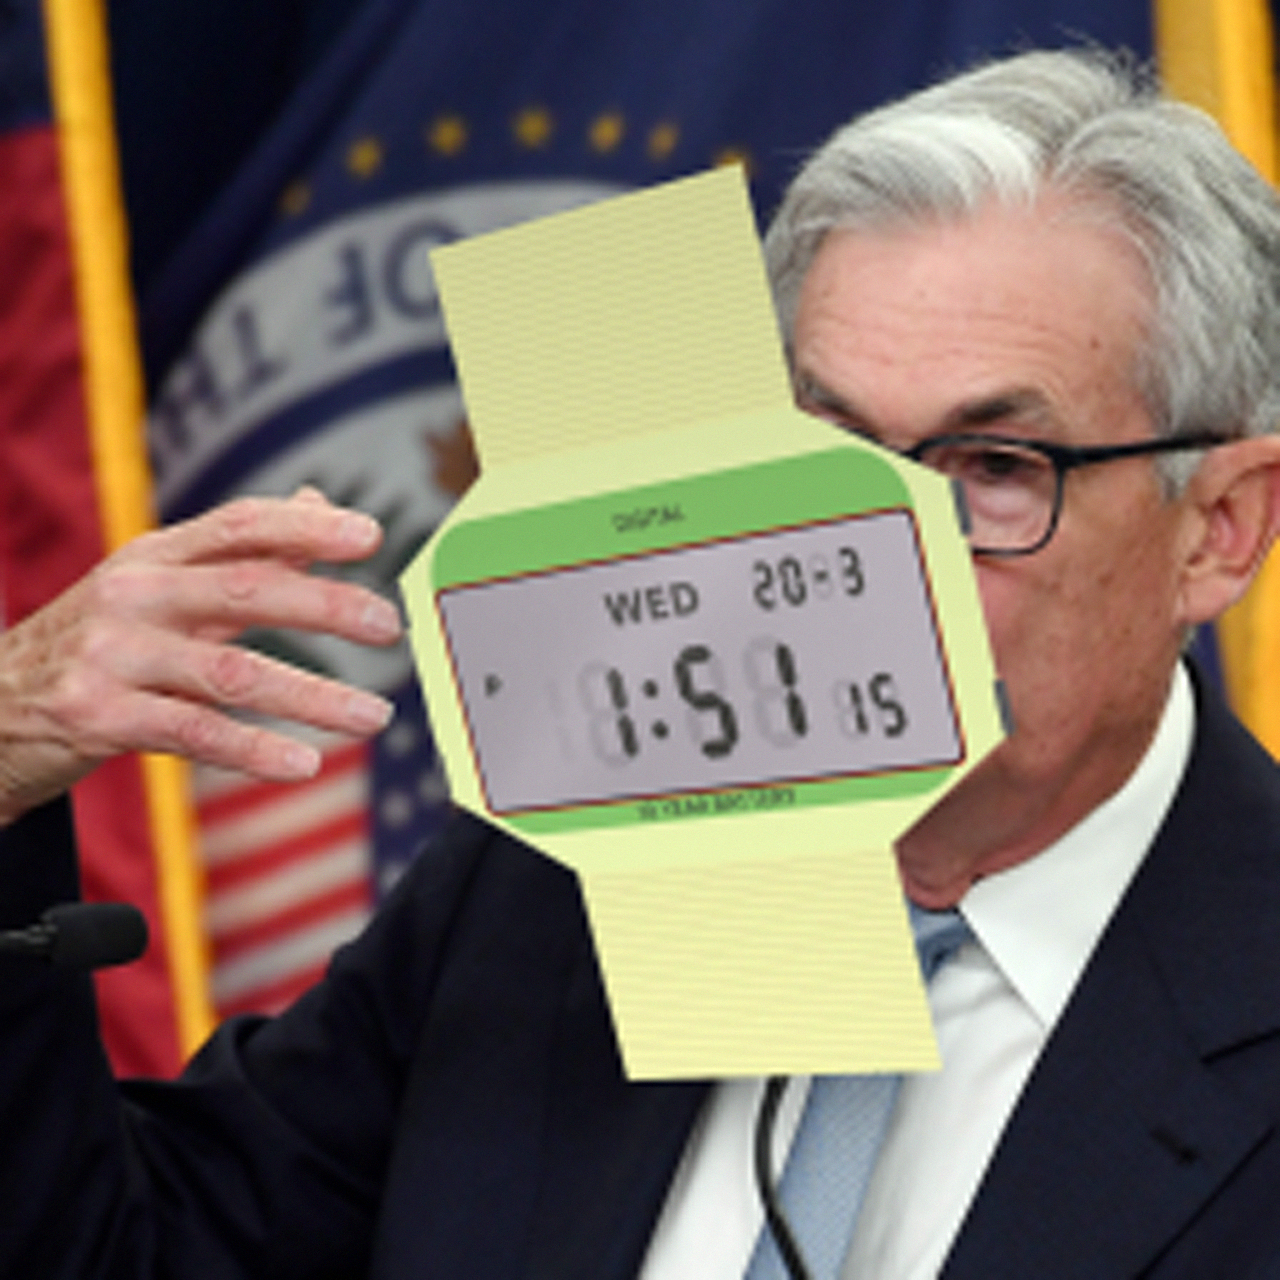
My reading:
**1:51:15**
